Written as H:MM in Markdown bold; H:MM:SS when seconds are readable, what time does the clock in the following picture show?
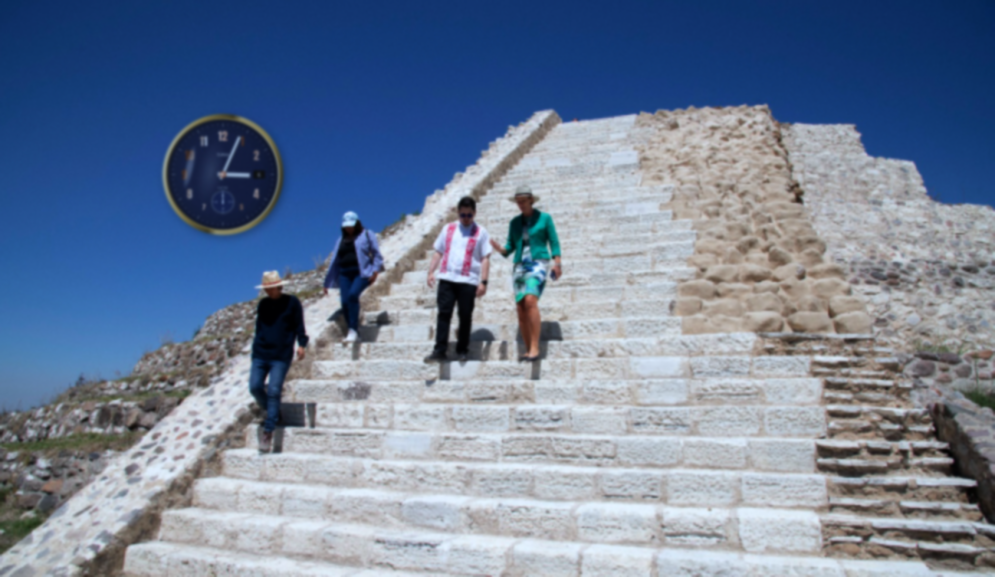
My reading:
**3:04**
